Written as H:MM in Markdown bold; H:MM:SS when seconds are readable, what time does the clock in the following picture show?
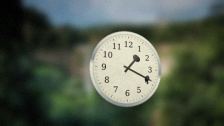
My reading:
**1:19**
